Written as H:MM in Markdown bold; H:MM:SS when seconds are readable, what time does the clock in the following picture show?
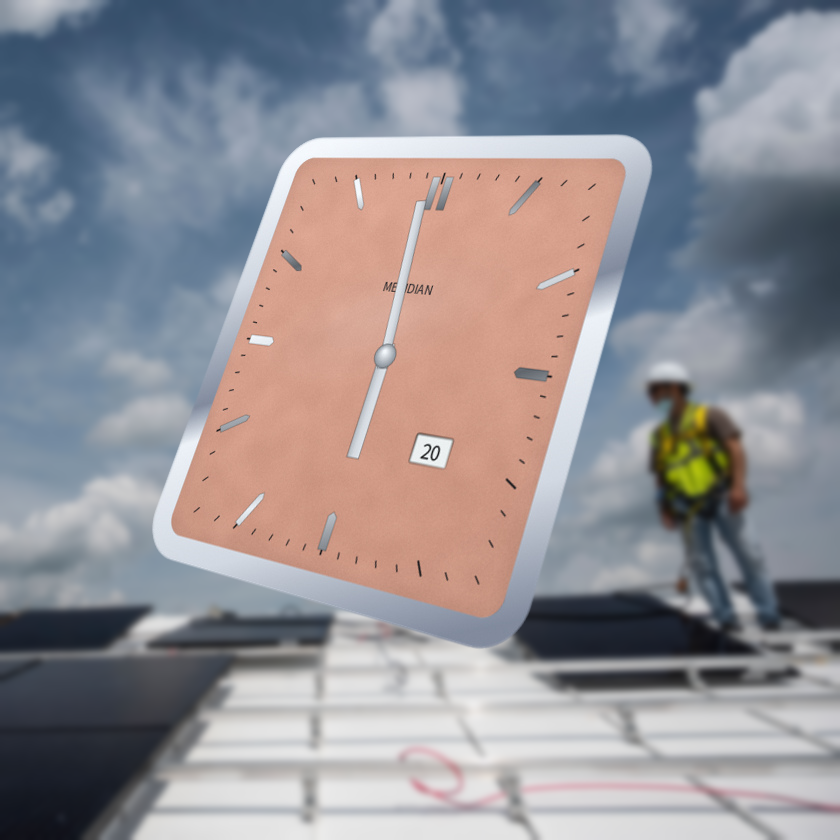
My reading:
**5:59**
